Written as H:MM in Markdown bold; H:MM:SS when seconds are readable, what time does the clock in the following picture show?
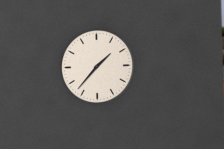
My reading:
**1:37**
